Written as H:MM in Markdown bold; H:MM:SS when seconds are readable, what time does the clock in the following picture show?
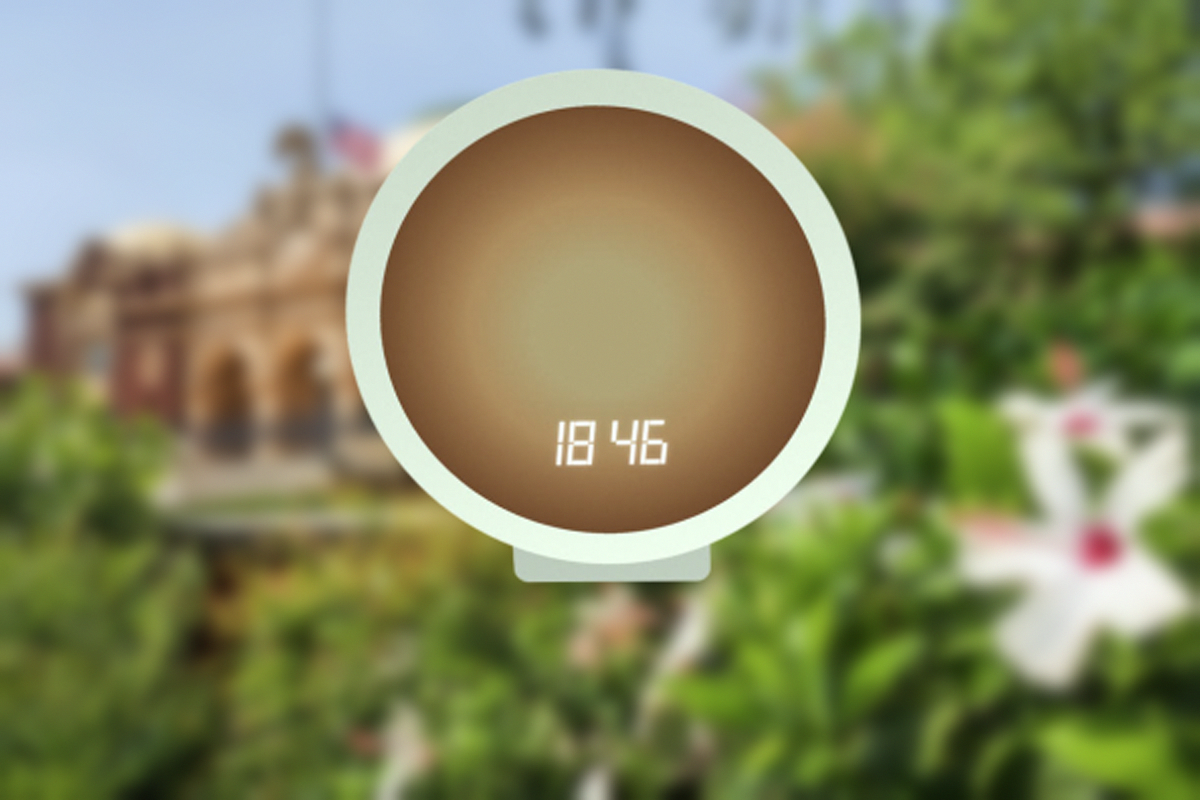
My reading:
**18:46**
